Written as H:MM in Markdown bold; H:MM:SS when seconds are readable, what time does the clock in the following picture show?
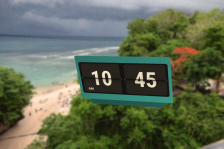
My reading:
**10:45**
